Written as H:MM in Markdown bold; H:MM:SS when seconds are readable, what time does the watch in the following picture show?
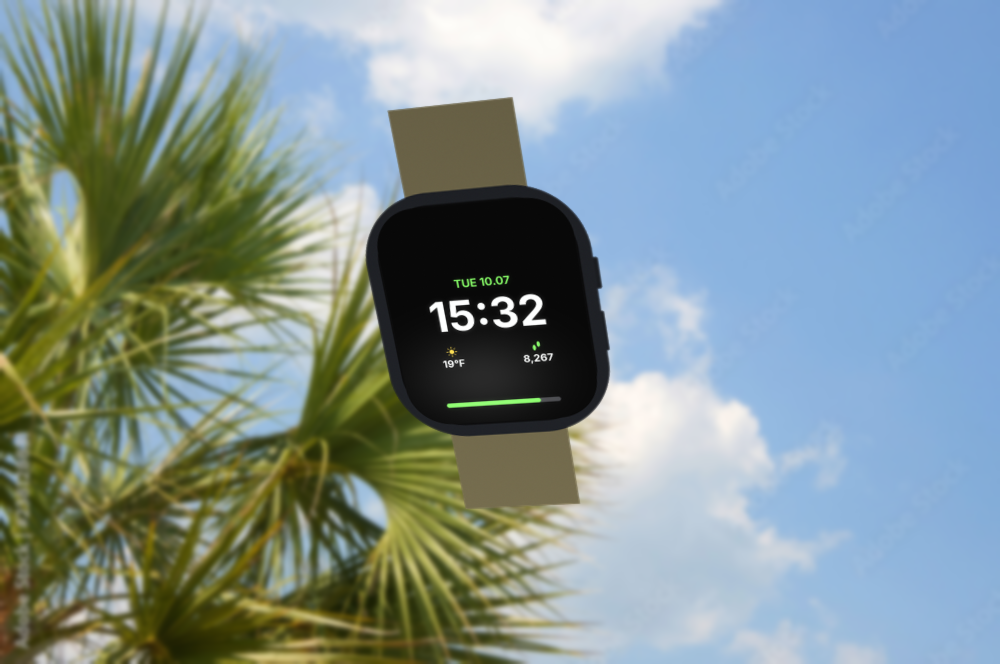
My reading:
**15:32**
